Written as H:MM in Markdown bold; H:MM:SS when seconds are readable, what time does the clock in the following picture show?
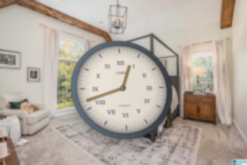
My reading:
**12:42**
